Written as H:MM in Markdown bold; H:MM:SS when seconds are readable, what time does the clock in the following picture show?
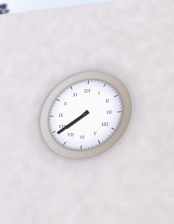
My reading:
**7:39**
